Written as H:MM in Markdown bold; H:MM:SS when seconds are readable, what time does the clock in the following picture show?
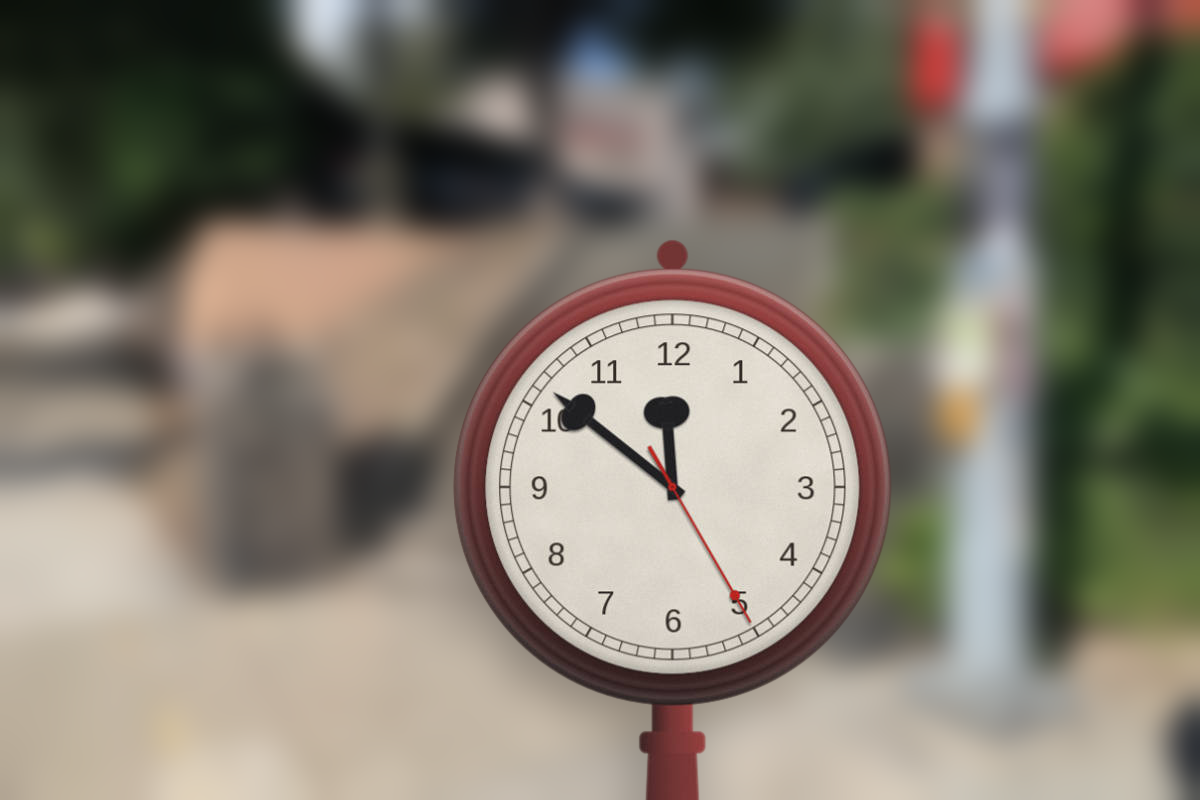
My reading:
**11:51:25**
